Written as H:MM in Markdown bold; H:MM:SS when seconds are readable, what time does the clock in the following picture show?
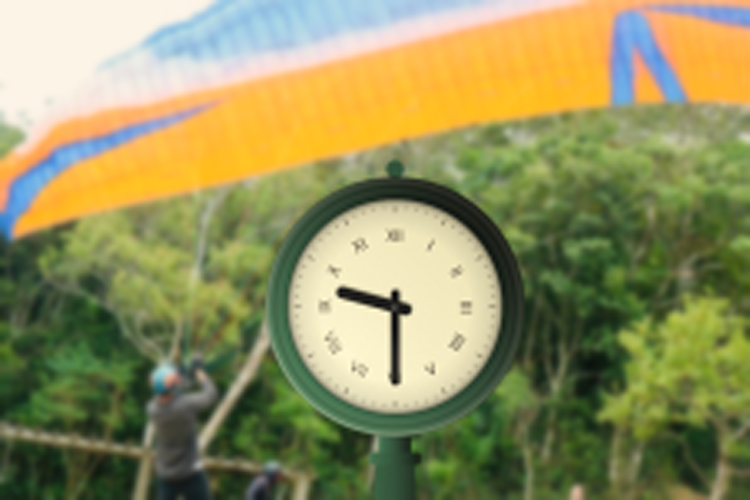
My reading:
**9:30**
